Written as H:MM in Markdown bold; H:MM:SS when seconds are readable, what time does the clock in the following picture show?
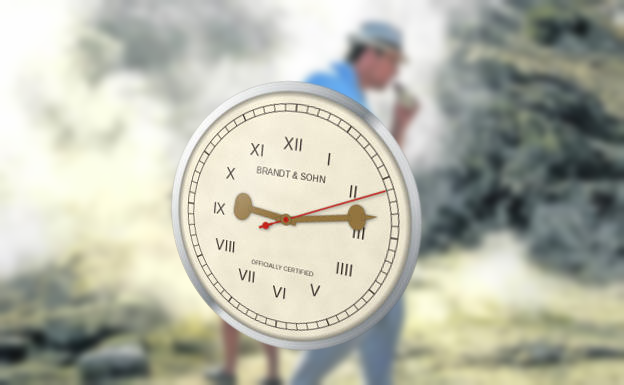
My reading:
**9:13:11**
